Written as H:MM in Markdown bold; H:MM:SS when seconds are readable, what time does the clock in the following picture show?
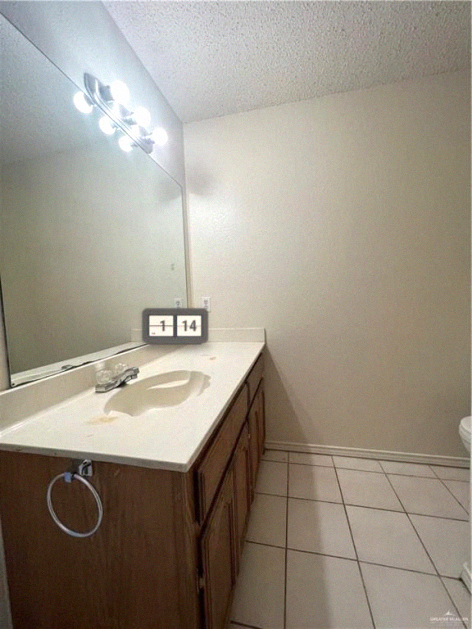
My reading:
**1:14**
